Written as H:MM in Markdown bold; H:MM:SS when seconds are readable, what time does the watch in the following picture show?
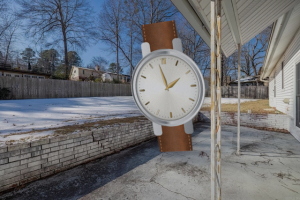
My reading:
**1:58**
